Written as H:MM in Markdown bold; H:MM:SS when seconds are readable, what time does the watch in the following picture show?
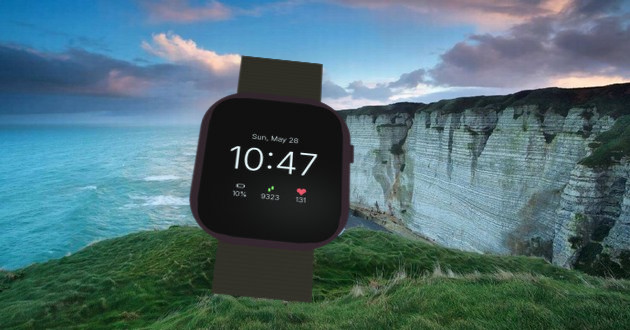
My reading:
**10:47**
